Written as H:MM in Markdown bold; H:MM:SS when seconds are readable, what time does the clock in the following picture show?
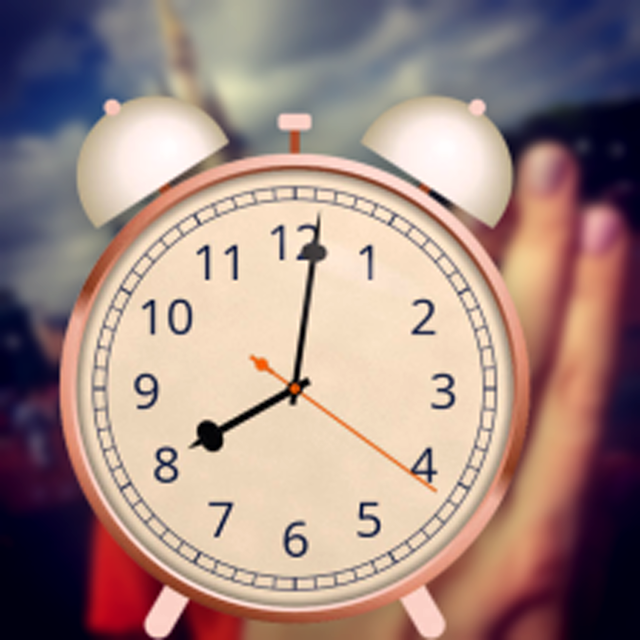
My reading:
**8:01:21**
